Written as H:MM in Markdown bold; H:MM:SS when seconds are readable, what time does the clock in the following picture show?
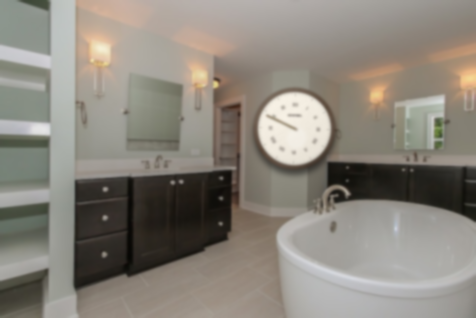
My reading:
**9:49**
